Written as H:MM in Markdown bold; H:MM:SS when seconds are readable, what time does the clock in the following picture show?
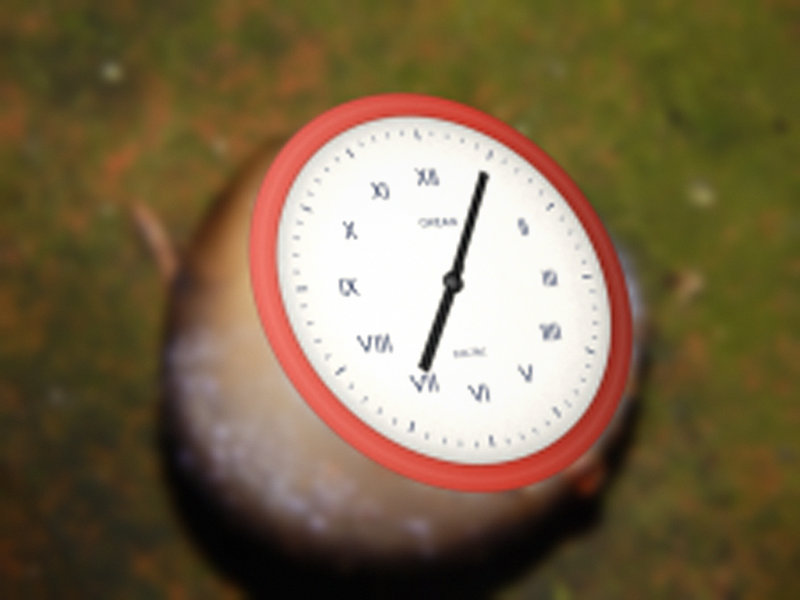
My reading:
**7:05**
